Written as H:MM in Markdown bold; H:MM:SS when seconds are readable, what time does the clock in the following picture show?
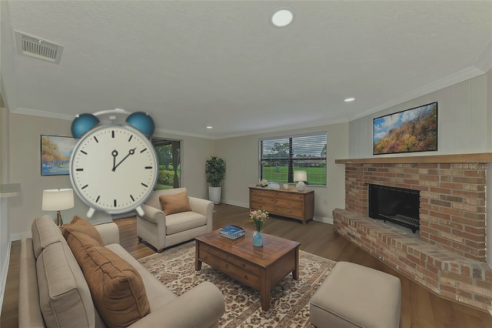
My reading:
**12:08**
